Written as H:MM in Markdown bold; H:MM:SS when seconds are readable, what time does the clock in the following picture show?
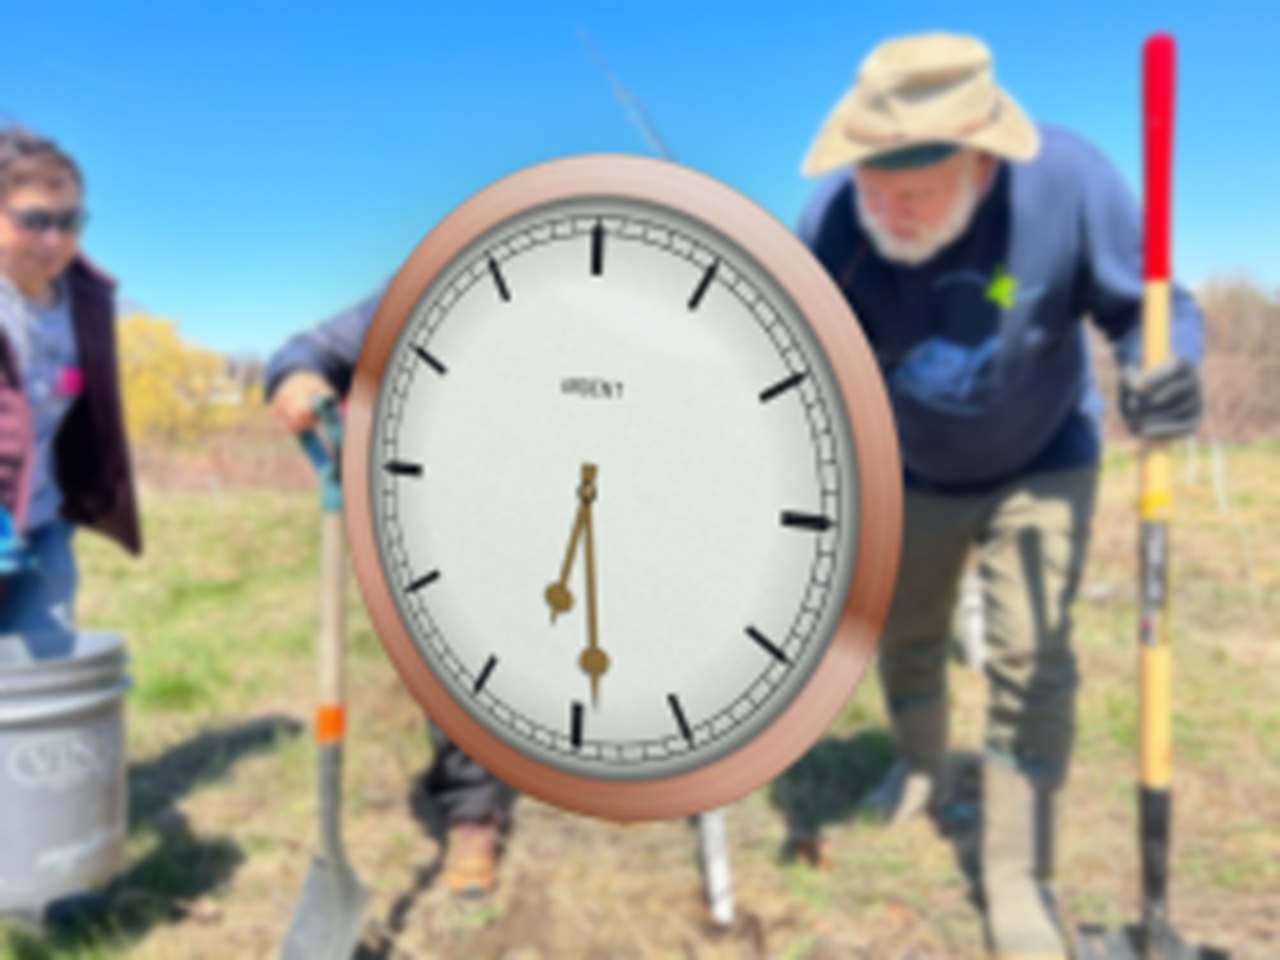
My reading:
**6:29**
